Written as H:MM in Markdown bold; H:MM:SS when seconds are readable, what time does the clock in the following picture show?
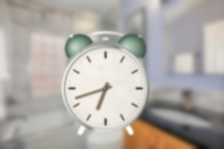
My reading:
**6:42**
